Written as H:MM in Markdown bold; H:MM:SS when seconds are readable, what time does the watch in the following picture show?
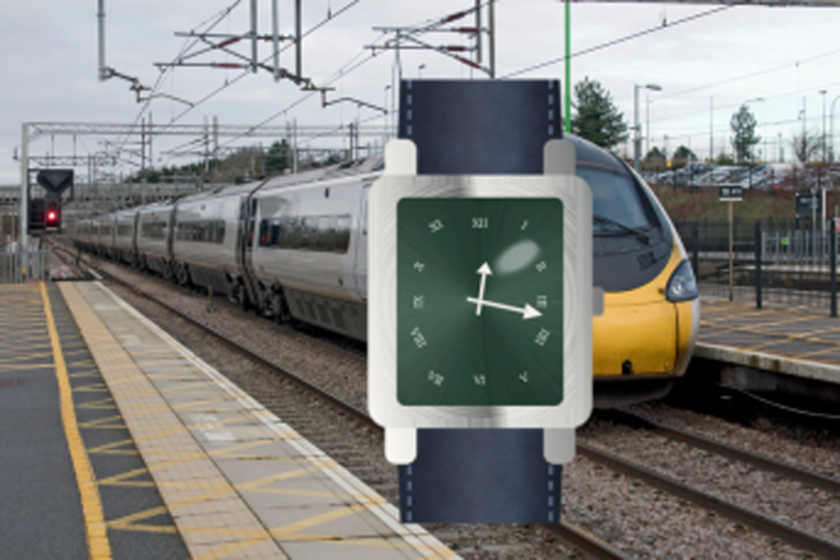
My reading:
**12:17**
